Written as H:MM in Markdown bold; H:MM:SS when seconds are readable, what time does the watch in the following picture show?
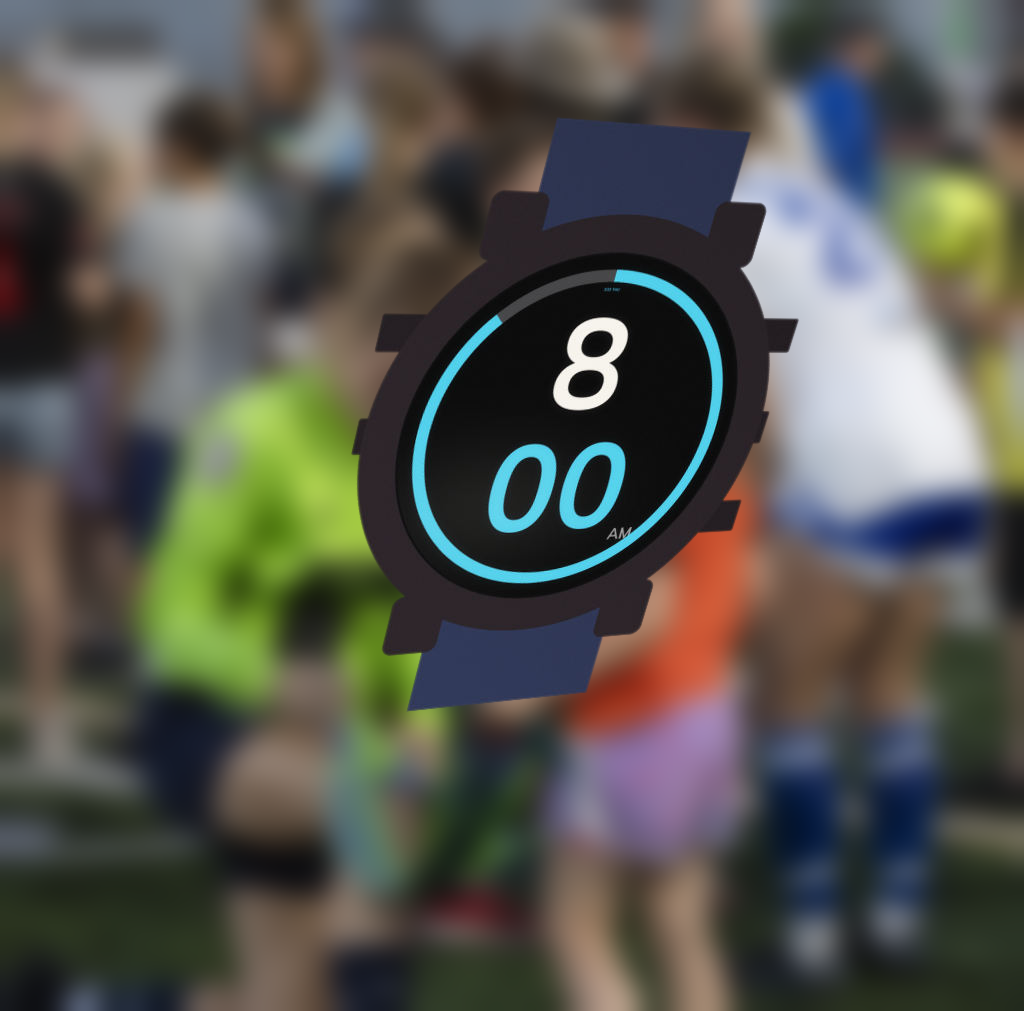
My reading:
**8:00**
